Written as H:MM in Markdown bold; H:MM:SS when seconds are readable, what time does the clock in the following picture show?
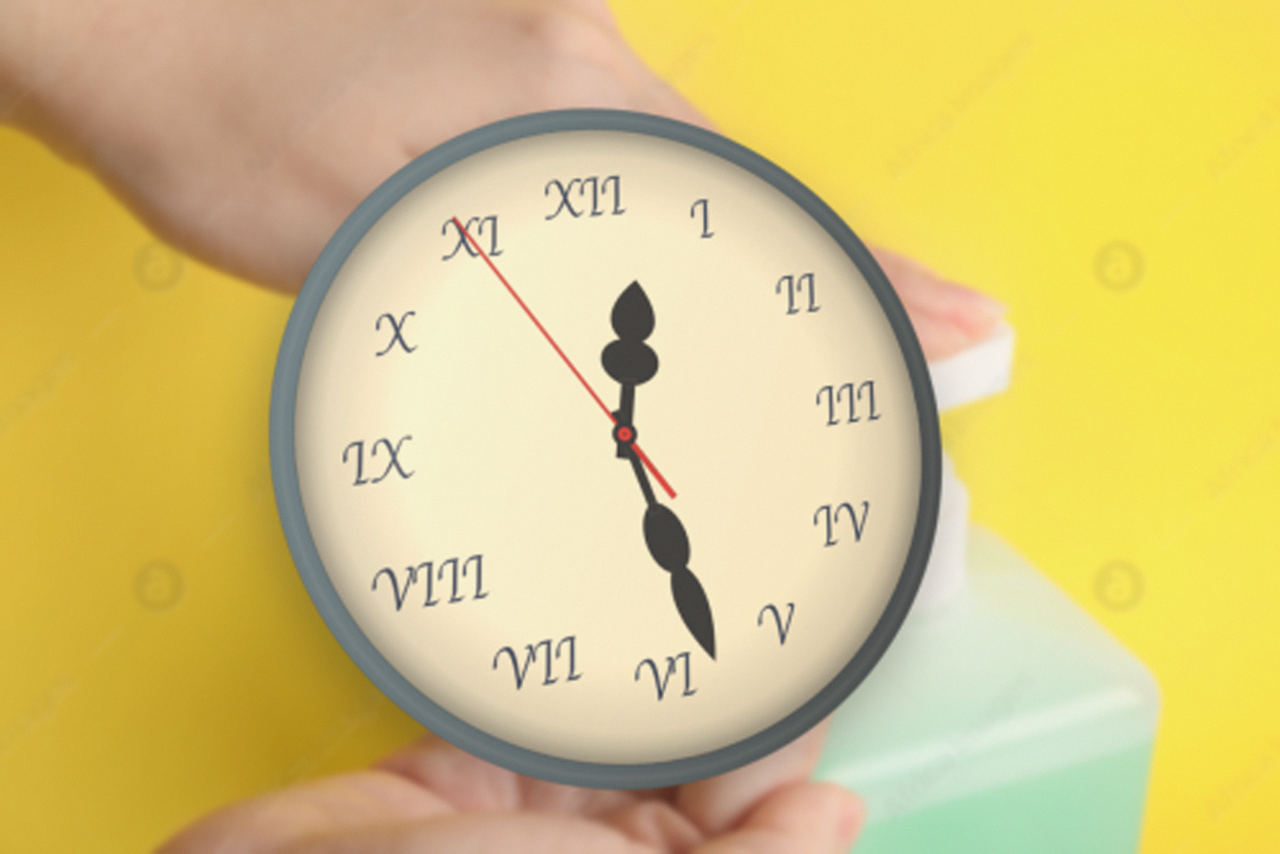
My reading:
**12:27:55**
